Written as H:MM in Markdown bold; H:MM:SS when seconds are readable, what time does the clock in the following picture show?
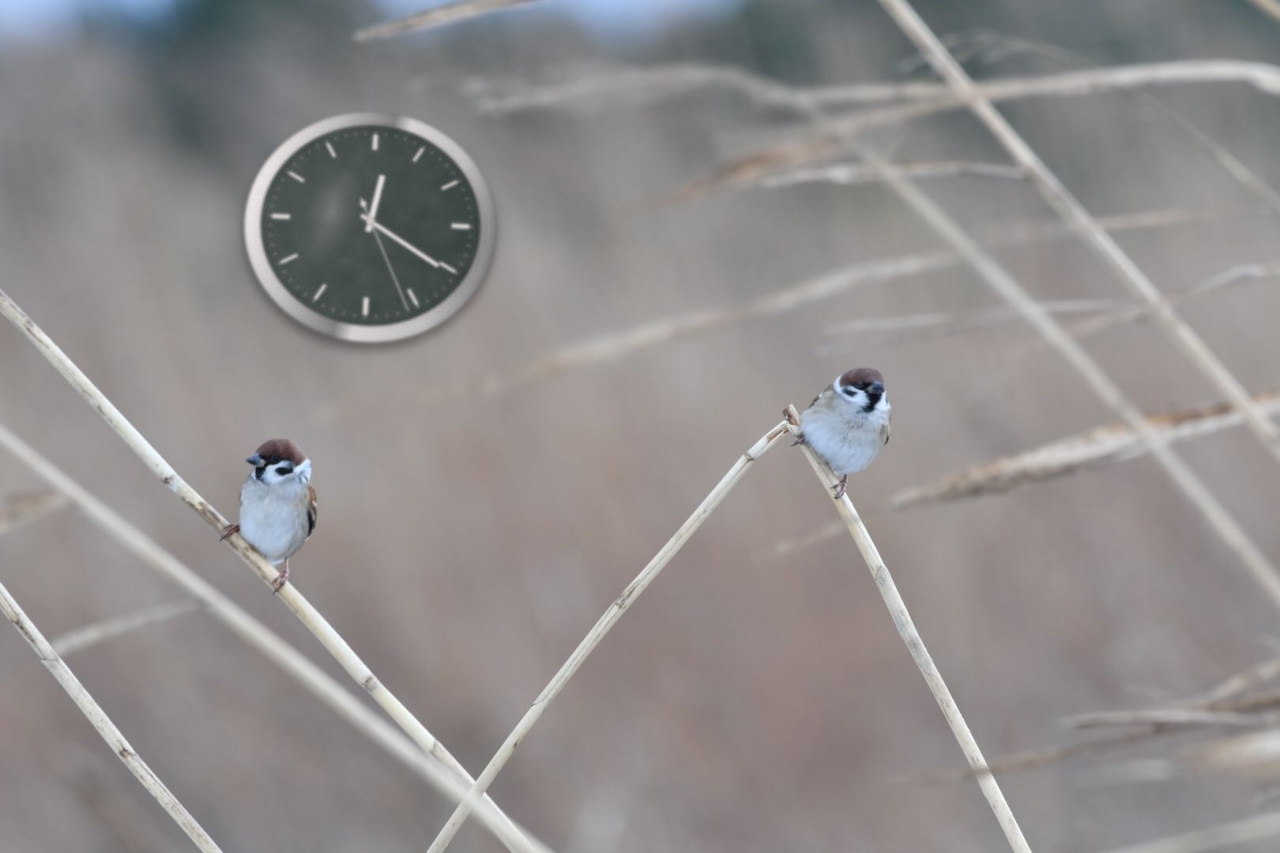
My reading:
**12:20:26**
